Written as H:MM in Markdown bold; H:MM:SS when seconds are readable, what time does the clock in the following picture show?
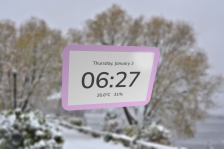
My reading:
**6:27**
